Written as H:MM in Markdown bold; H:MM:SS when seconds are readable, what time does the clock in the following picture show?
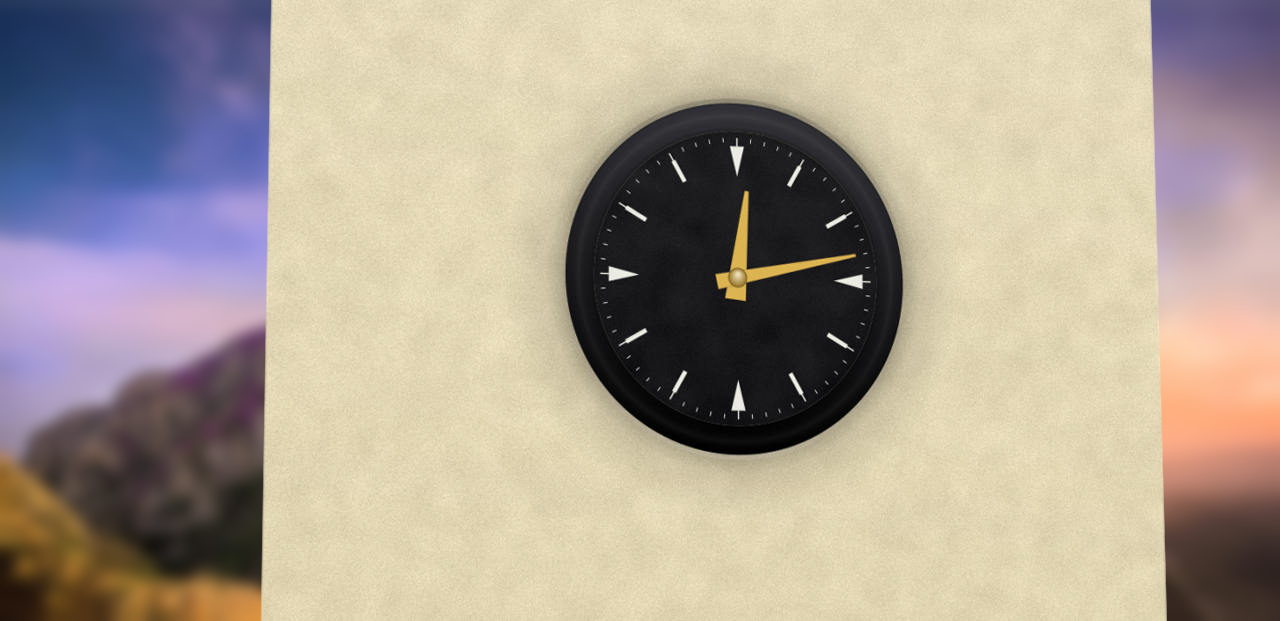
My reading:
**12:13**
